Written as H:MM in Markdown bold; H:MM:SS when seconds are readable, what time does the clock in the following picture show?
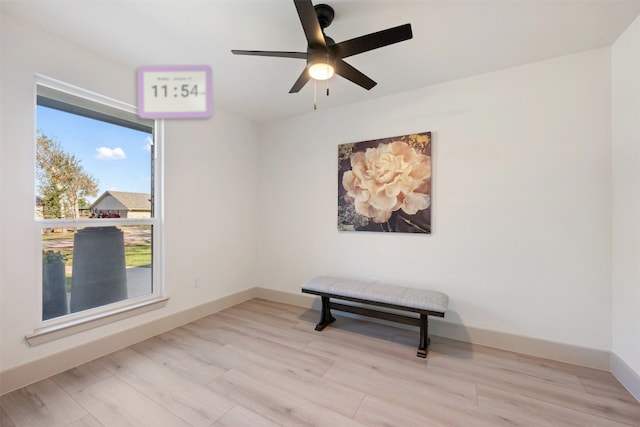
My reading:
**11:54**
